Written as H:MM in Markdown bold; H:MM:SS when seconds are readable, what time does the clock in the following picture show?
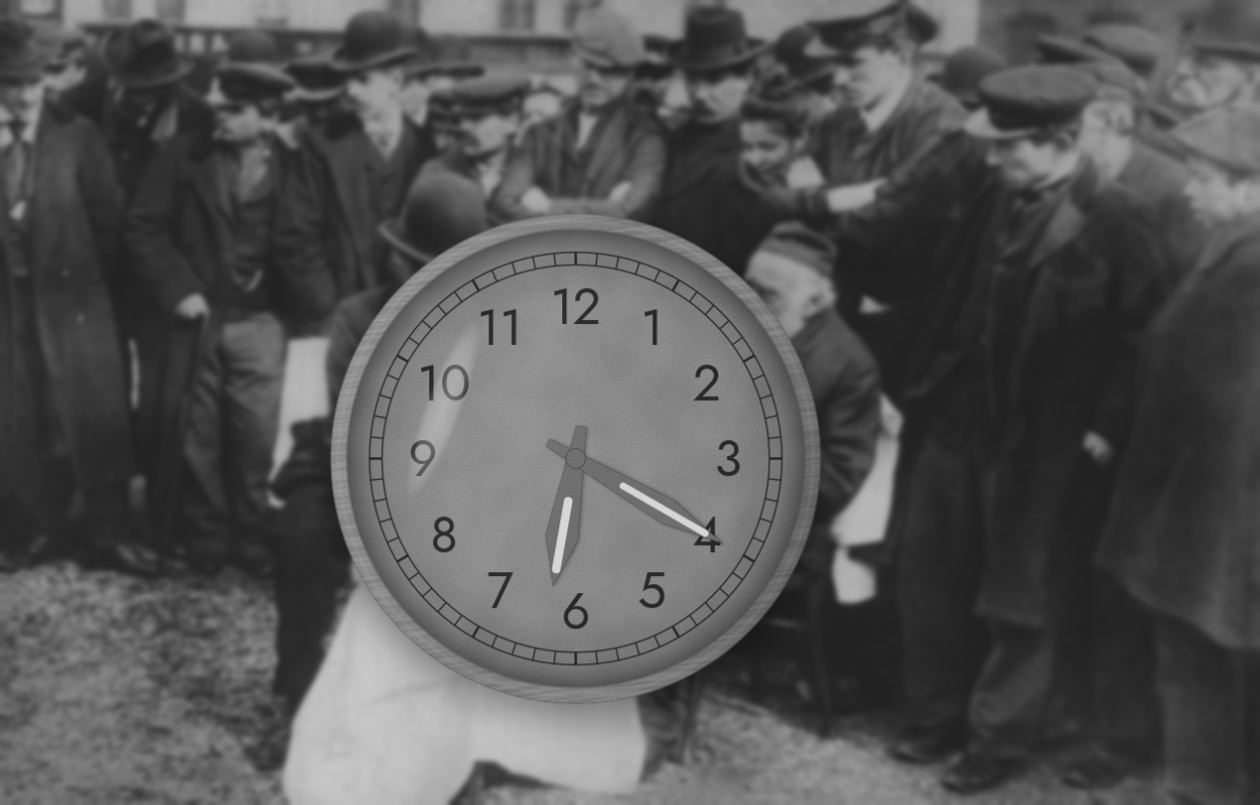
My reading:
**6:20**
